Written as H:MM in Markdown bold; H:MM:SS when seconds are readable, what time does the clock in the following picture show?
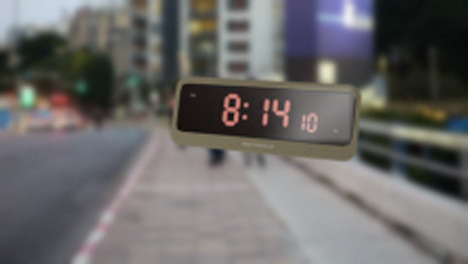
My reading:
**8:14:10**
